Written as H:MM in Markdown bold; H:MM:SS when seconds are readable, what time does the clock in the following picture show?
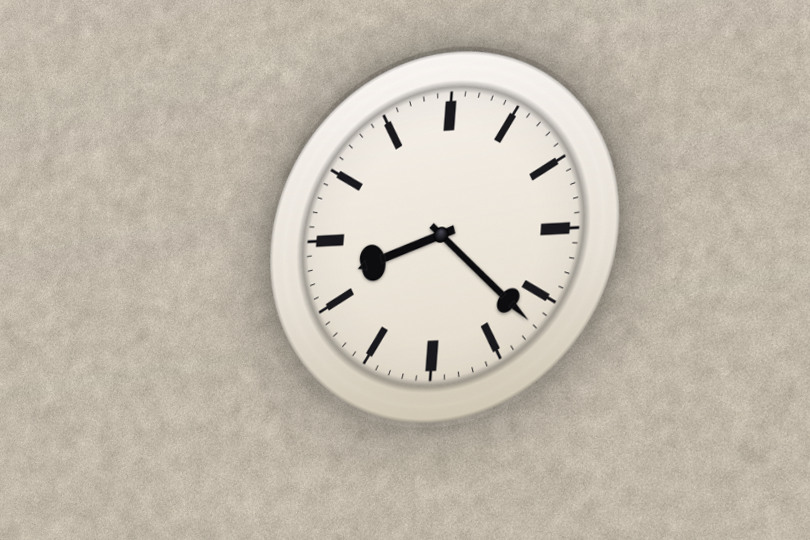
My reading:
**8:22**
